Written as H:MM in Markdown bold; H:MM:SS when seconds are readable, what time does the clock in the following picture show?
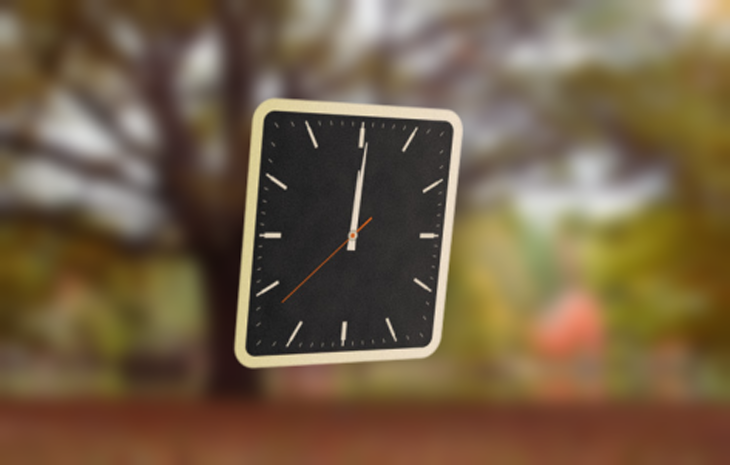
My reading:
**12:00:38**
